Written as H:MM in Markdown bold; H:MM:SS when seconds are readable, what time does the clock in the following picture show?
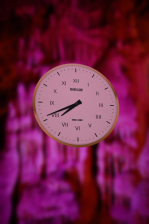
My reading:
**7:41**
